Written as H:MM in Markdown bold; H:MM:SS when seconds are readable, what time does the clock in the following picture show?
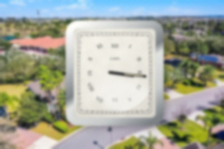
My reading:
**3:16**
